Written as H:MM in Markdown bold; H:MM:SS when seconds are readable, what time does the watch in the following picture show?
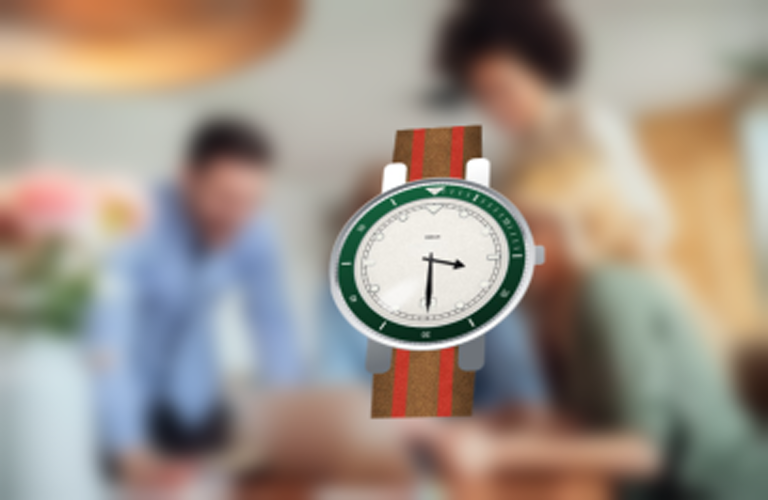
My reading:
**3:30**
